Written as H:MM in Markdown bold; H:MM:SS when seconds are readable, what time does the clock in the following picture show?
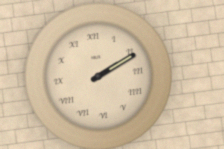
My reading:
**2:11**
